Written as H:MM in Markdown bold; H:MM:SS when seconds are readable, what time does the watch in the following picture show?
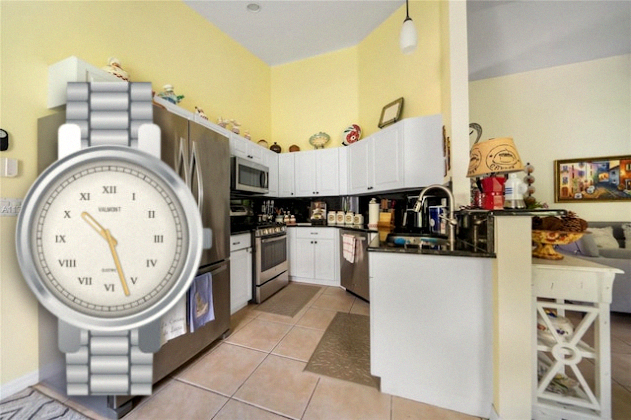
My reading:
**10:27**
